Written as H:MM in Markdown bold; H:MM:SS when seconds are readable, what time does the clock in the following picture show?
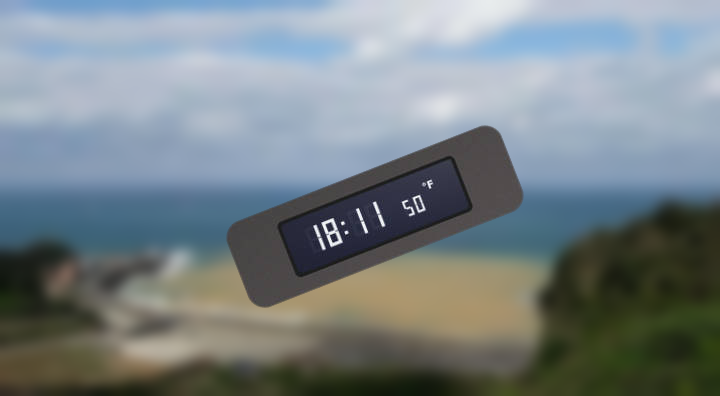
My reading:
**18:11**
